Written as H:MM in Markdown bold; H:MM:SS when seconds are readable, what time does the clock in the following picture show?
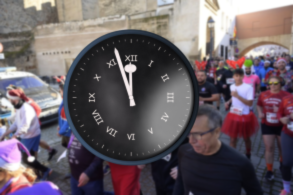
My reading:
**11:57**
